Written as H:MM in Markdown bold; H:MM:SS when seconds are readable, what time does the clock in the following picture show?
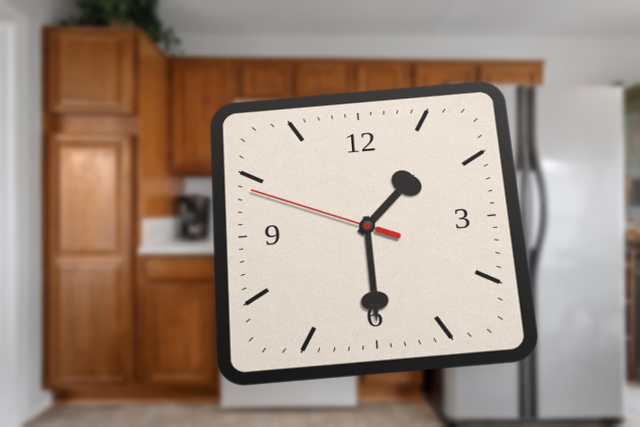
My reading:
**1:29:49**
